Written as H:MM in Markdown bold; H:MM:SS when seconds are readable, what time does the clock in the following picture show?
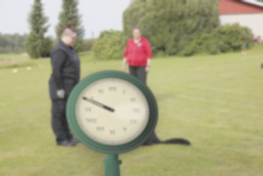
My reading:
**9:49**
